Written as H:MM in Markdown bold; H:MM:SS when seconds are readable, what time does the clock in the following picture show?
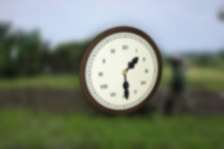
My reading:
**1:29**
